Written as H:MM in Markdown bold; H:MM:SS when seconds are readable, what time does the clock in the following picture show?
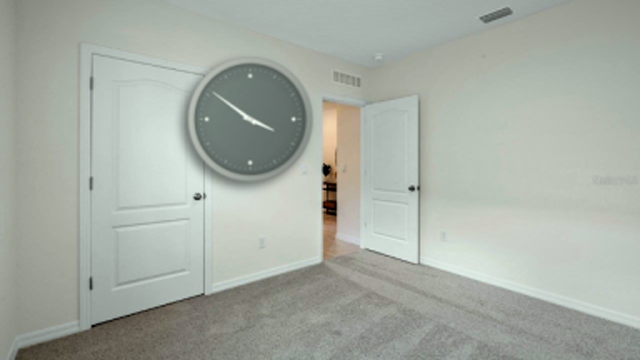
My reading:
**3:51**
